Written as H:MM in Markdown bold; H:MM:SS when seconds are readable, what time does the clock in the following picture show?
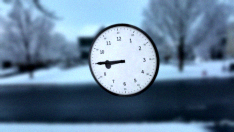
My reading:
**8:45**
